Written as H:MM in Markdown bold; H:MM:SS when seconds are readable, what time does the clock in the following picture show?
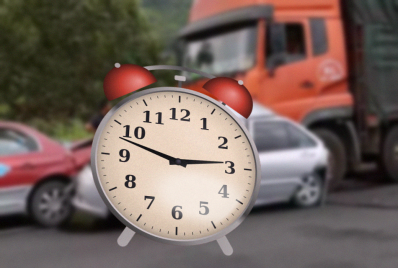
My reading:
**2:48**
